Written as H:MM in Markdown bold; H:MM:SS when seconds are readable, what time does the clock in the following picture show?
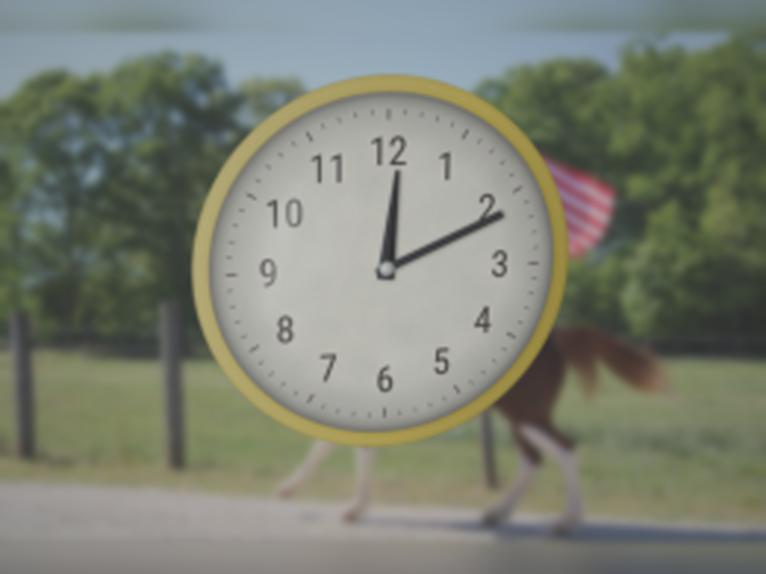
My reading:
**12:11**
